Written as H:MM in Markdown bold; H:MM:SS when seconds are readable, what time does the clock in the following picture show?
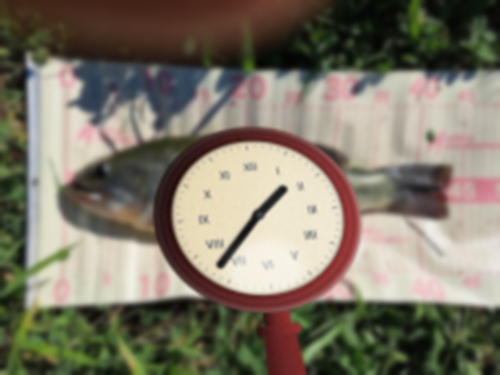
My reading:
**1:37**
